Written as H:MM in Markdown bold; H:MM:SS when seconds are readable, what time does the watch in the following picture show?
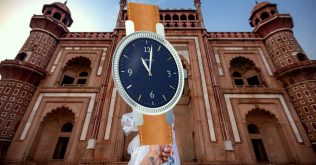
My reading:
**11:02**
